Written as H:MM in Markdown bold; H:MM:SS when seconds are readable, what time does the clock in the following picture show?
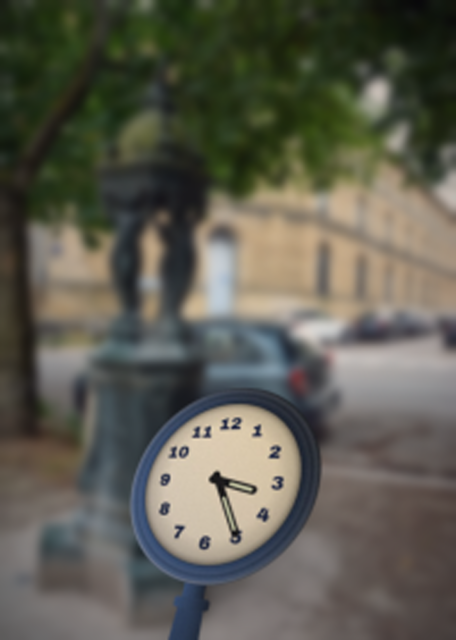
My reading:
**3:25**
